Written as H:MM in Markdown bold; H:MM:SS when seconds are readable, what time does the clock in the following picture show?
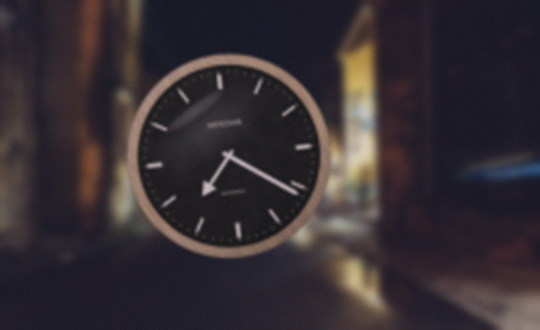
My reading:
**7:21**
